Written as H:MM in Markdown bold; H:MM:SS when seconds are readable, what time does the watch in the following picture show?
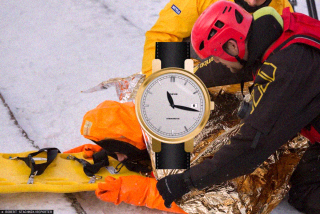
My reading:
**11:17**
